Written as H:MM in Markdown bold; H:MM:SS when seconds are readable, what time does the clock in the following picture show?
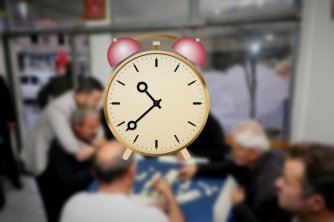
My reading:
**10:38**
